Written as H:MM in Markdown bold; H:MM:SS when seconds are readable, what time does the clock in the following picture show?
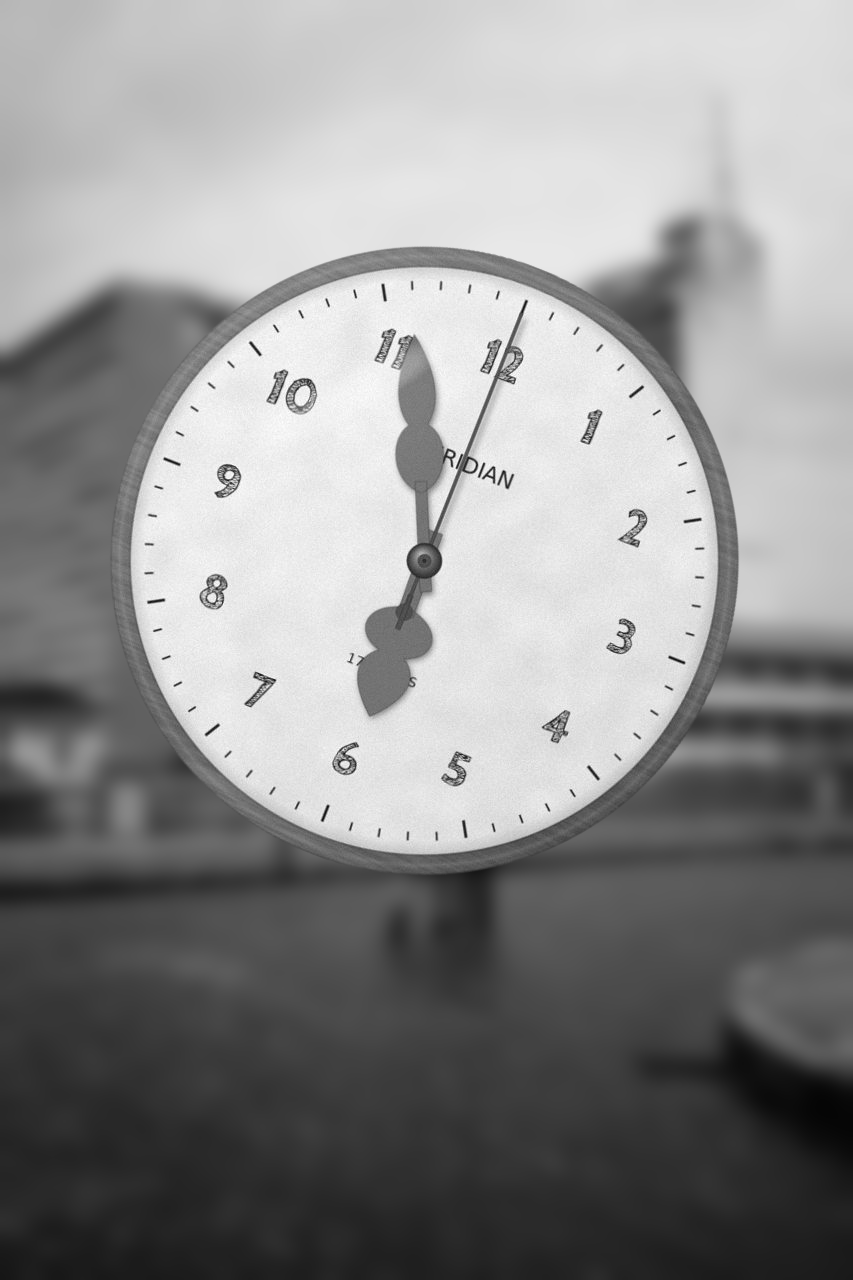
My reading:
**5:56:00**
